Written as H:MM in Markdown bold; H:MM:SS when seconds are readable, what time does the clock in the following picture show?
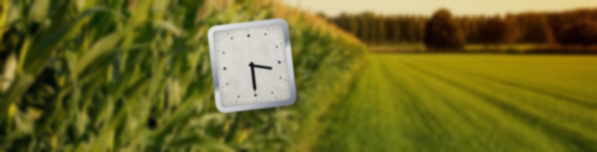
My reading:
**3:30**
